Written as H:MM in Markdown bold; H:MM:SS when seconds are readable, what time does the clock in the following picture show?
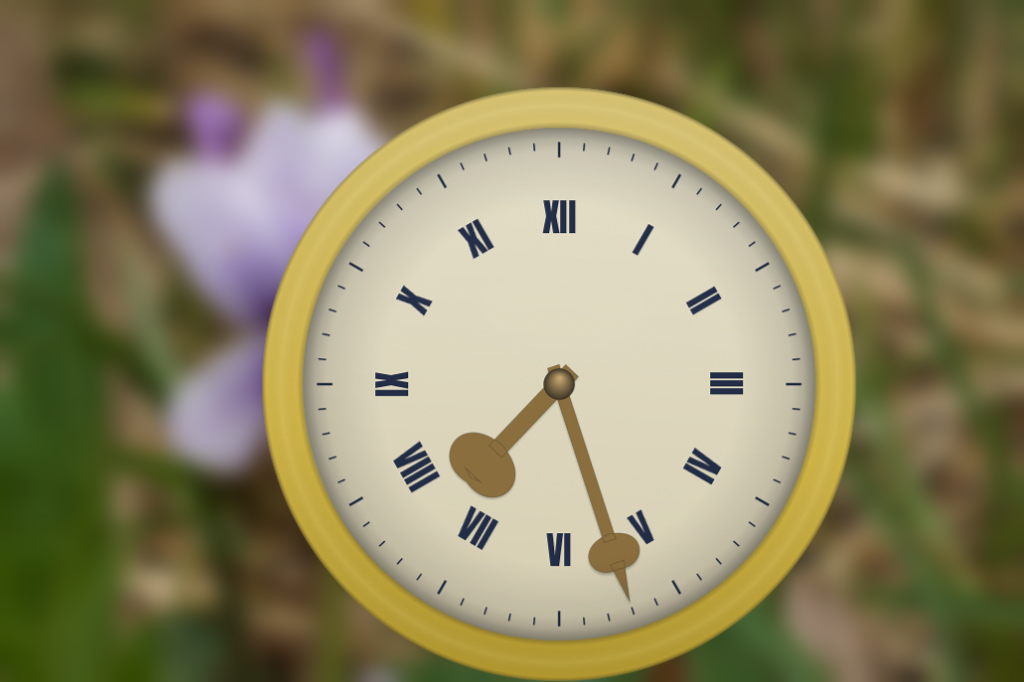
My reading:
**7:27**
